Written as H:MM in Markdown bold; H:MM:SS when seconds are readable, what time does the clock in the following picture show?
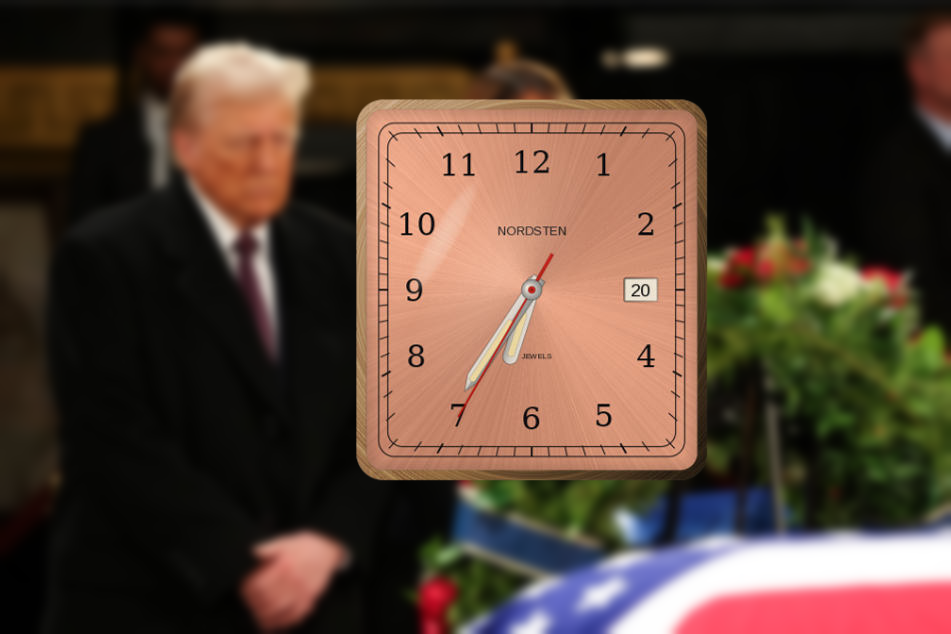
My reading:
**6:35:35**
